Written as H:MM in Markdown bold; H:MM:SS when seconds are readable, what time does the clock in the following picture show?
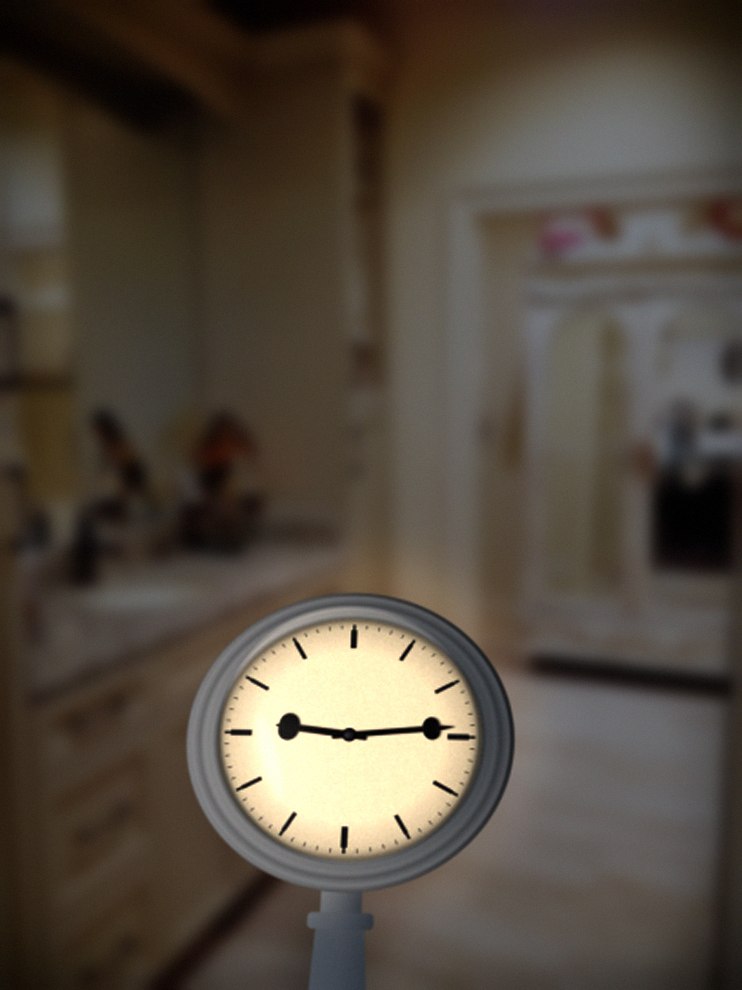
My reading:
**9:14**
